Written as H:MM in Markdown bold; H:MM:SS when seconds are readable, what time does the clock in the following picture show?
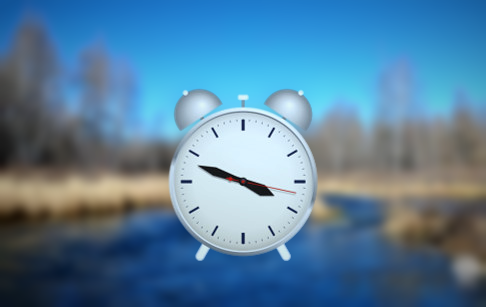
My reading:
**3:48:17**
